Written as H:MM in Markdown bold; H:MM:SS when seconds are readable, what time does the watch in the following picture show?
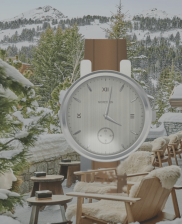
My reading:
**4:02**
